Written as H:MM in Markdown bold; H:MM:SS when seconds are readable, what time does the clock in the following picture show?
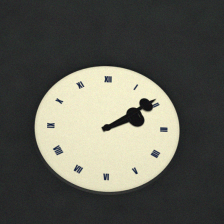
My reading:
**2:09**
